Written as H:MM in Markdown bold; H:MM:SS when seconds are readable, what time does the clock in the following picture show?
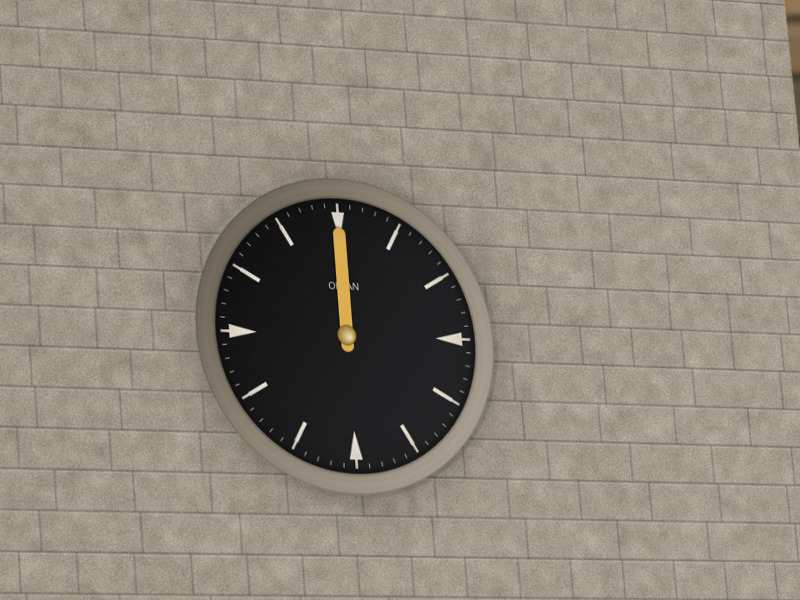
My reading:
**12:00**
